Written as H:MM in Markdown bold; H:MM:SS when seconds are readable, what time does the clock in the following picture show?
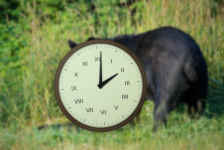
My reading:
**2:01**
